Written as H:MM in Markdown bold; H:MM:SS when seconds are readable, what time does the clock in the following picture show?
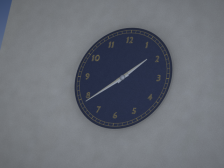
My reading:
**1:39**
